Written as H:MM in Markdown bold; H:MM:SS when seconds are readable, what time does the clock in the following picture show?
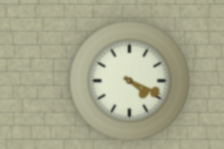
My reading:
**4:19**
